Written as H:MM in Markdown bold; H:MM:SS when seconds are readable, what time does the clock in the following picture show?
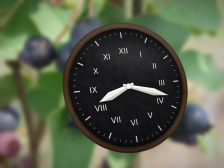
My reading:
**8:18**
